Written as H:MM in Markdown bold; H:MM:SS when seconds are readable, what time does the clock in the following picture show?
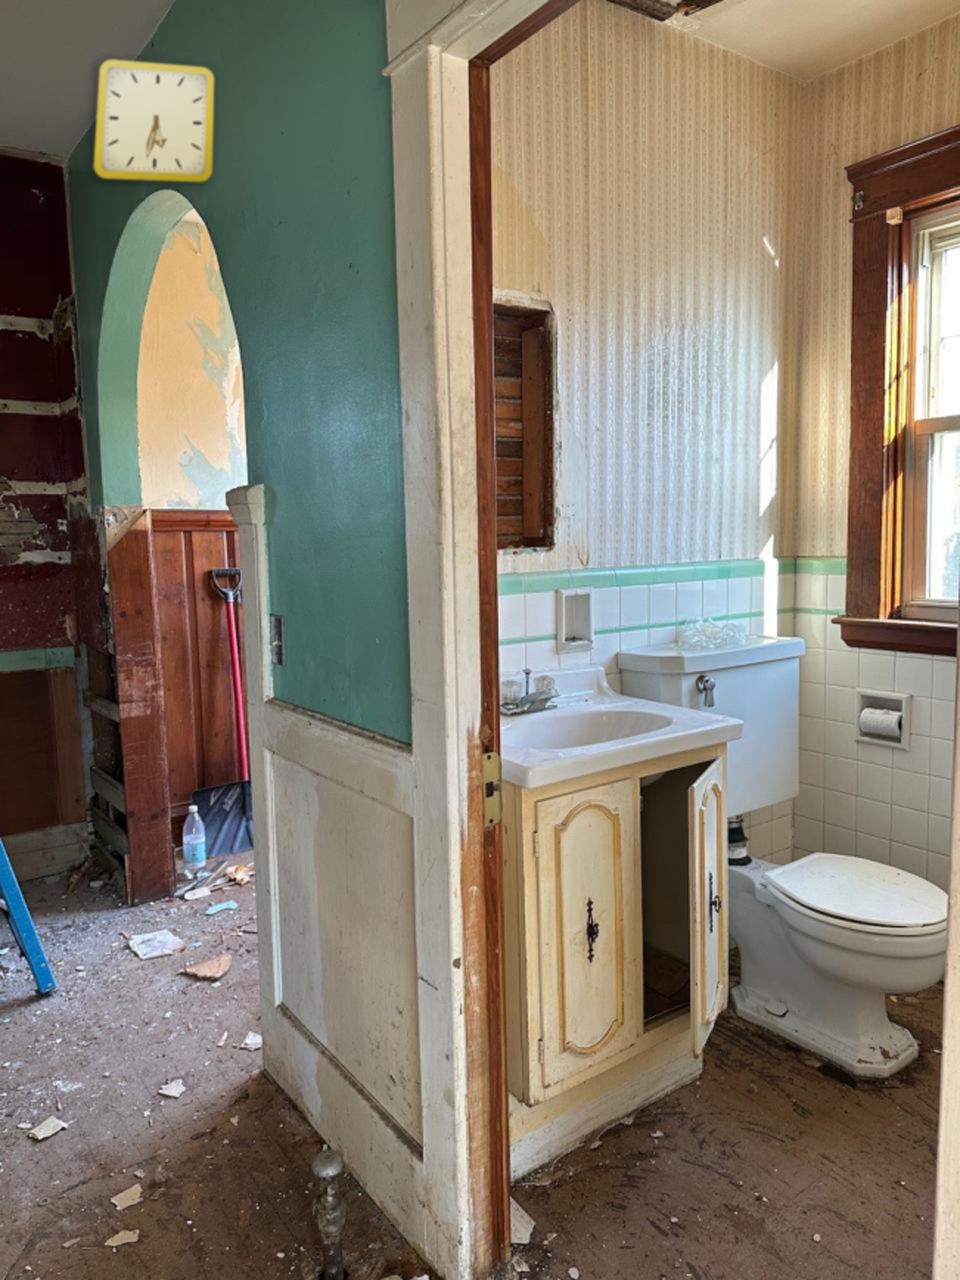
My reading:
**5:32**
